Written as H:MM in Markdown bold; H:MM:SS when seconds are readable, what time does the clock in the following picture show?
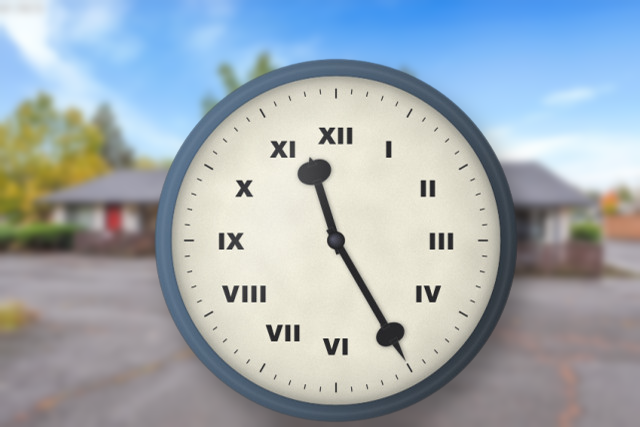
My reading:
**11:25**
